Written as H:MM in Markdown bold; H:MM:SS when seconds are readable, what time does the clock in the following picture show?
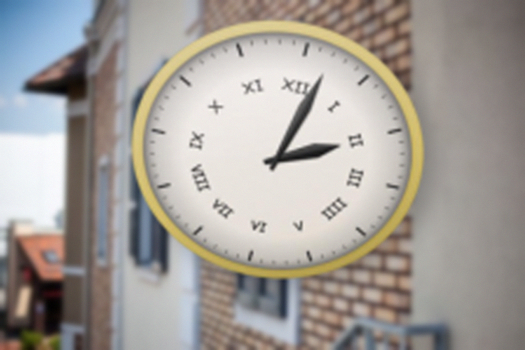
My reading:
**2:02**
